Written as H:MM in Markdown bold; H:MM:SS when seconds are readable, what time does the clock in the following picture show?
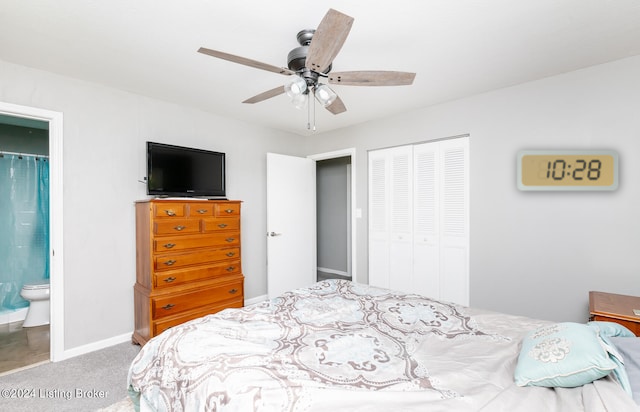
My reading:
**10:28**
